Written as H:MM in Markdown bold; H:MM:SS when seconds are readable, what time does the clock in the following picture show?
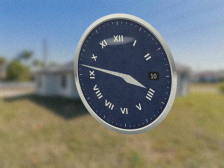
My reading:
**3:47**
